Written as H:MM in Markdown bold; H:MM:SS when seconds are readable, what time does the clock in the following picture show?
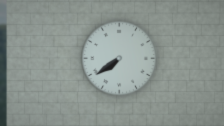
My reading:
**7:39**
